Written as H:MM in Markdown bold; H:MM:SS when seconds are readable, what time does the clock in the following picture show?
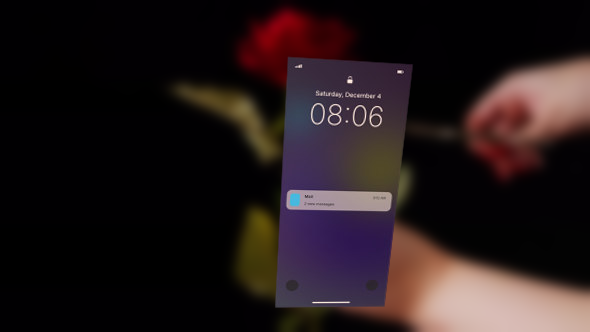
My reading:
**8:06**
